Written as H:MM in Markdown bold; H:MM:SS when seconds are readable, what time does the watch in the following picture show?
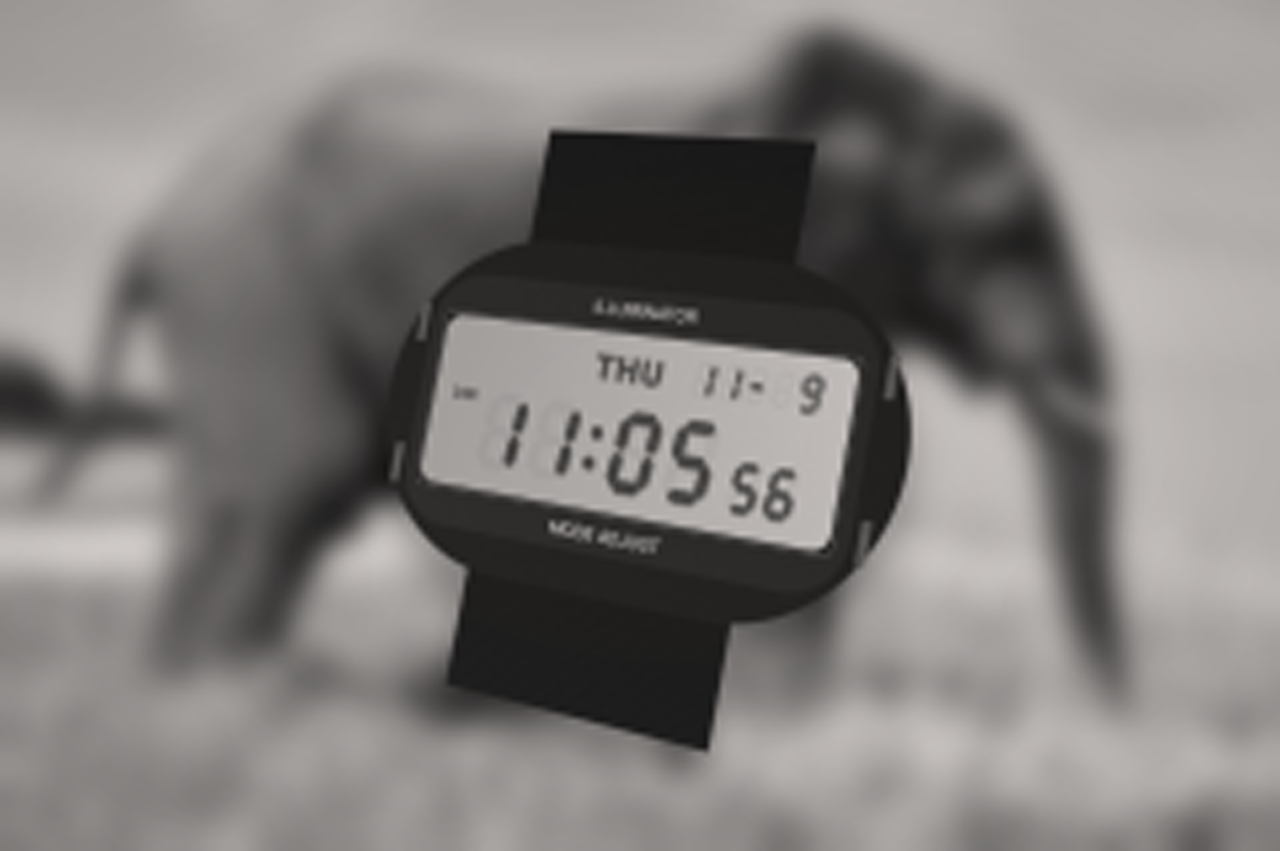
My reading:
**11:05:56**
